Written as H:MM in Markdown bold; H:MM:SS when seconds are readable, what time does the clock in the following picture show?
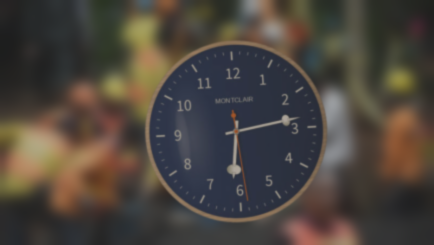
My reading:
**6:13:29**
